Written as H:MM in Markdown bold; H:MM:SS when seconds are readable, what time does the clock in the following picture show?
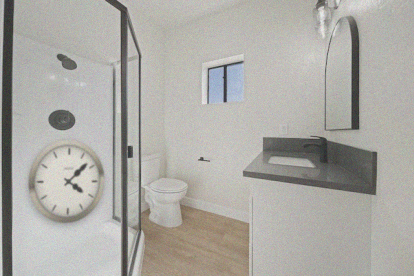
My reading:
**4:08**
